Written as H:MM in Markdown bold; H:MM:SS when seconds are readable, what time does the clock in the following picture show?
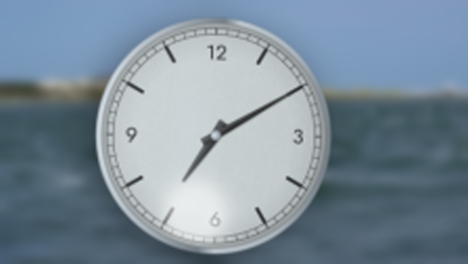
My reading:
**7:10**
